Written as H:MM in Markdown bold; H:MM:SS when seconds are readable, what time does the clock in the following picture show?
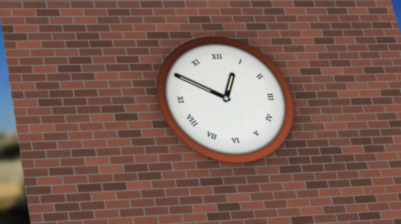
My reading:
**12:50**
